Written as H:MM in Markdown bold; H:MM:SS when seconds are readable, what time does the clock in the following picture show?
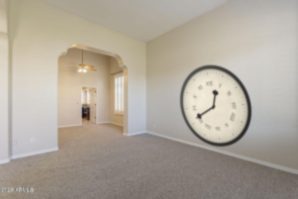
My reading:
**12:41**
